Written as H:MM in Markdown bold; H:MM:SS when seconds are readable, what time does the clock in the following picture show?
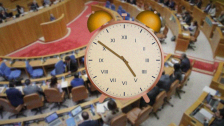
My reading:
**4:51**
